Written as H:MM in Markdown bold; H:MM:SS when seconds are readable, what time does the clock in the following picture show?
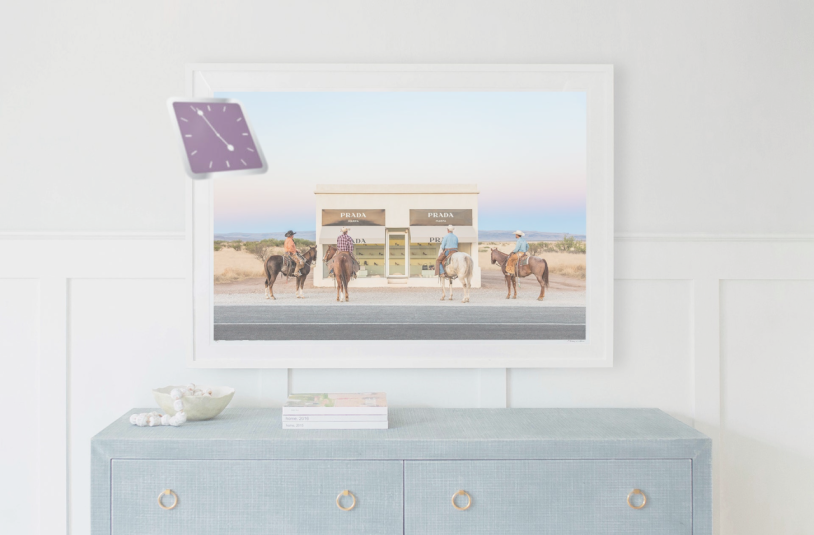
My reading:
**4:56**
